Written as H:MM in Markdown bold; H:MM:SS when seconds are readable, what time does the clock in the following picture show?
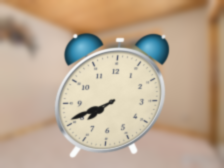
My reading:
**7:41**
